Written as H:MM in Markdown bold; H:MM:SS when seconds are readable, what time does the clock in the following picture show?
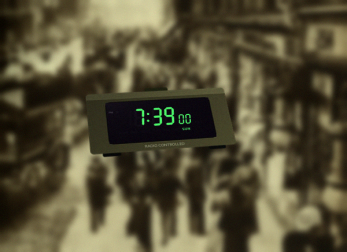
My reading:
**7:39:00**
